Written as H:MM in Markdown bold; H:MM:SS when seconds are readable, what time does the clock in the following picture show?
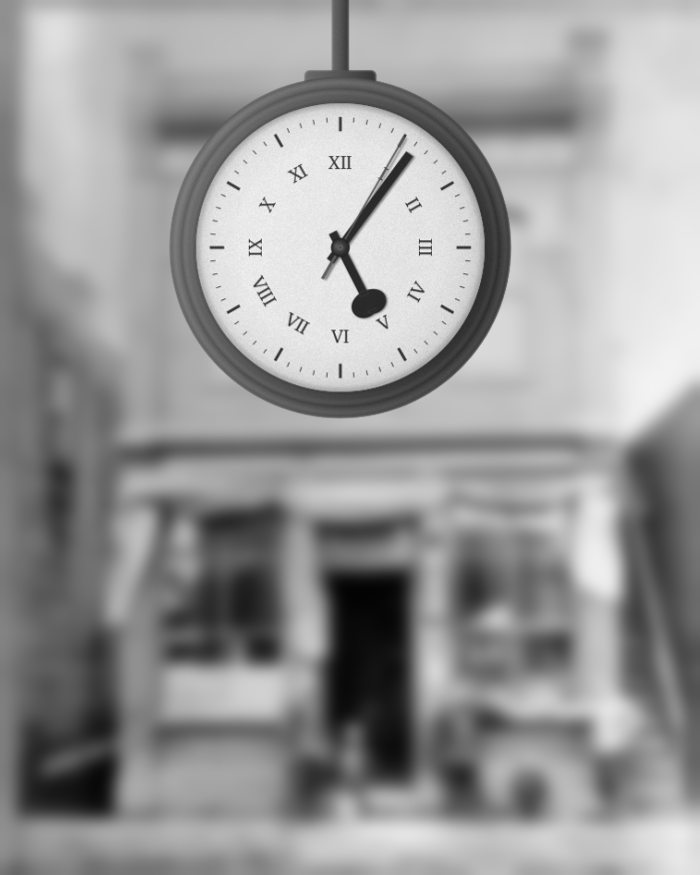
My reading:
**5:06:05**
